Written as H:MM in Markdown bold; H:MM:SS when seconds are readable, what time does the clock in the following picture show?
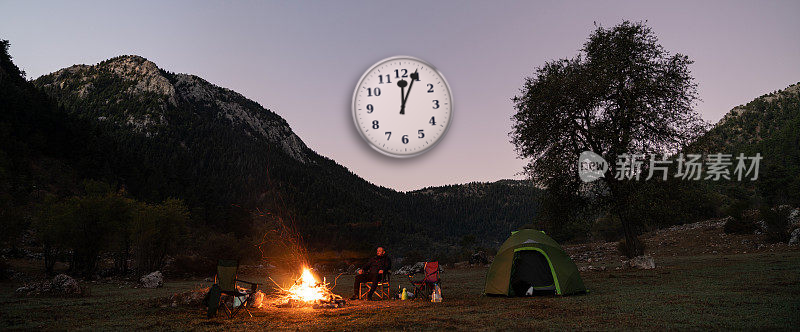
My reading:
**12:04**
